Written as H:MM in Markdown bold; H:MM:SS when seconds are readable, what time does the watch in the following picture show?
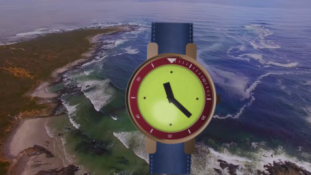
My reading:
**11:22**
